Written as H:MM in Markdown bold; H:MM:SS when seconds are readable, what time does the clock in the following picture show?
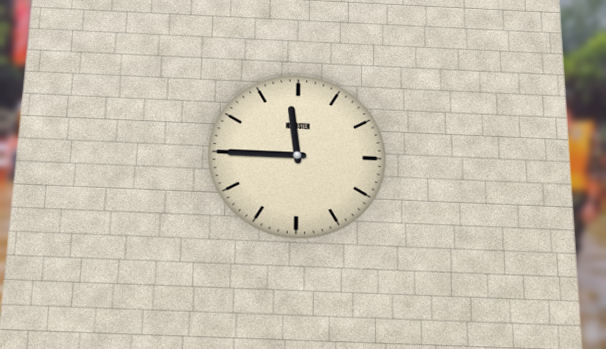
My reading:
**11:45**
